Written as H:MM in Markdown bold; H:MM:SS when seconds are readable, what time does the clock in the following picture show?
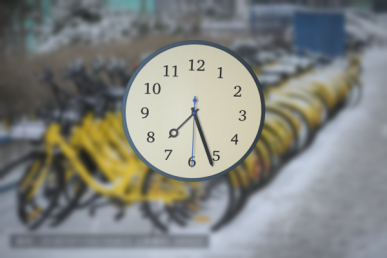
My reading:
**7:26:30**
